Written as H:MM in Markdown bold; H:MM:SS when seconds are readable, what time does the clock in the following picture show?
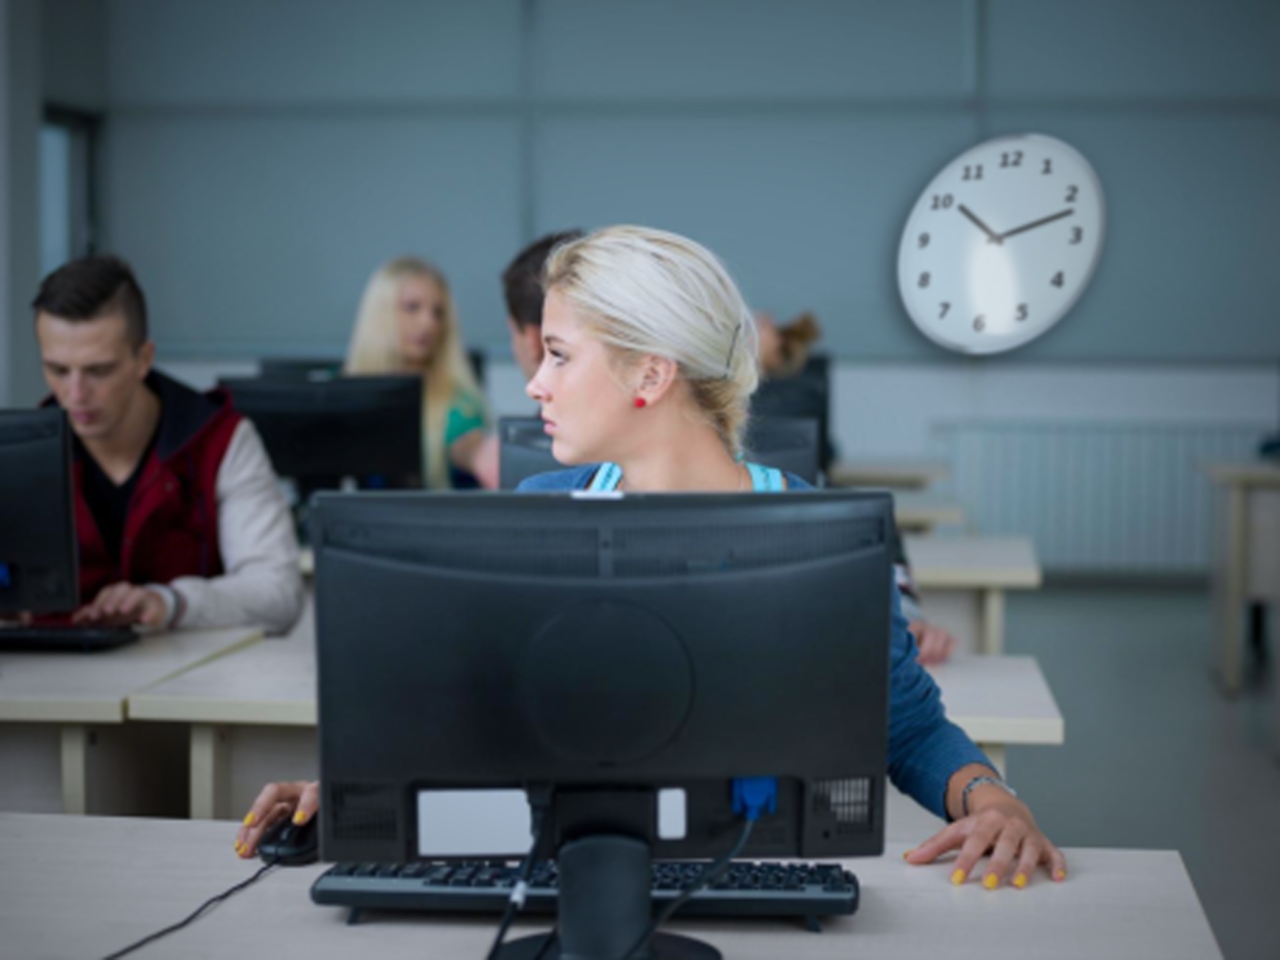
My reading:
**10:12**
